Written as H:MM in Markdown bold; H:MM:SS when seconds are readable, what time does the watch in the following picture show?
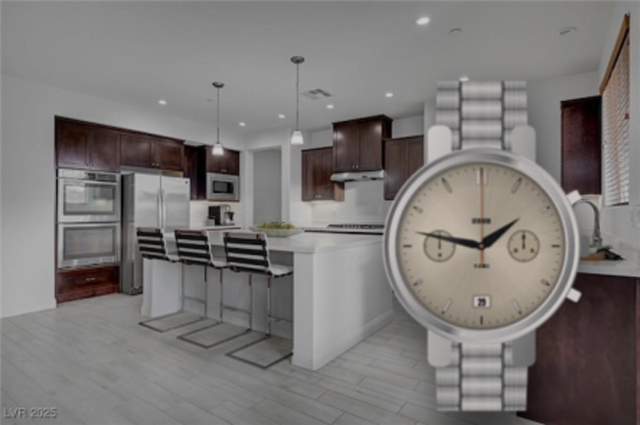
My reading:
**1:47**
